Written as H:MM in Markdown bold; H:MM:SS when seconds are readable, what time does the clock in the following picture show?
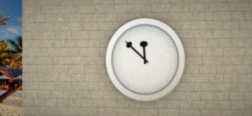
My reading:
**11:52**
